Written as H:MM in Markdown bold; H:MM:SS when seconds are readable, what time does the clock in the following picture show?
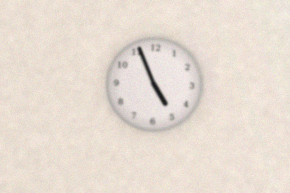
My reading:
**4:56**
